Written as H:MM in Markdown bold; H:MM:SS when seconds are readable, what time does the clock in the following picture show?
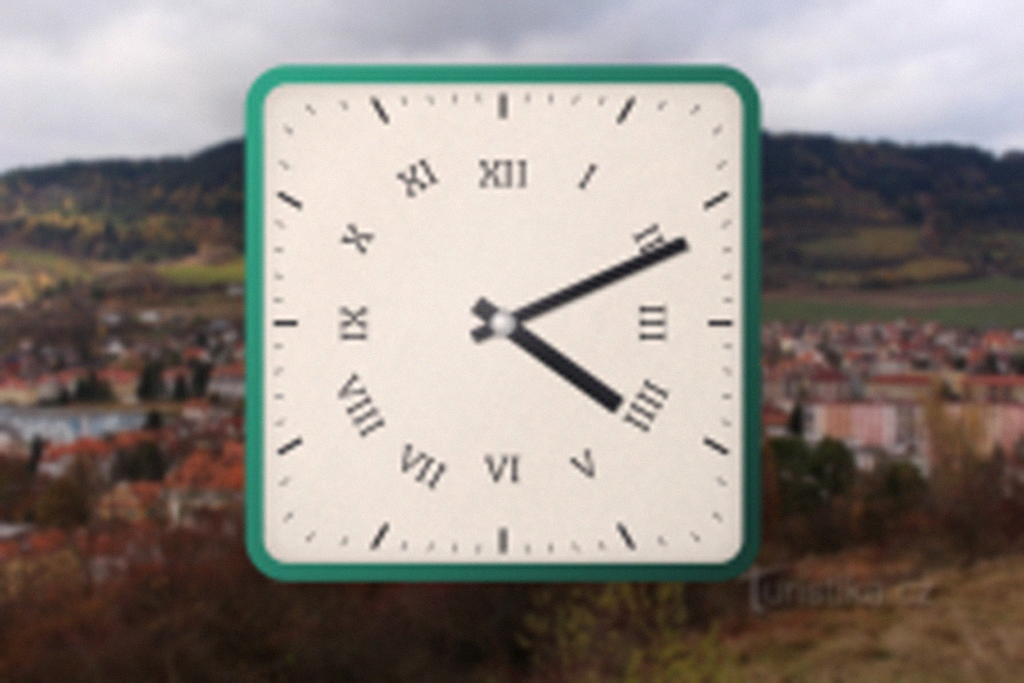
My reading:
**4:11**
